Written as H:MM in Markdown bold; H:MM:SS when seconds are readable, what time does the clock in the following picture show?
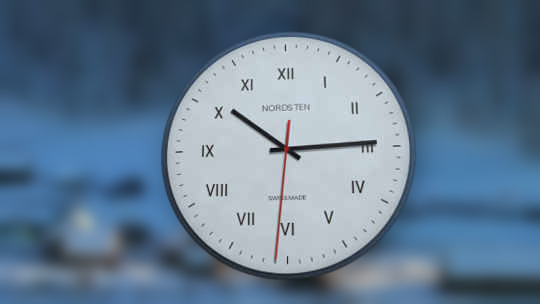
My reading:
**10:14:31**
